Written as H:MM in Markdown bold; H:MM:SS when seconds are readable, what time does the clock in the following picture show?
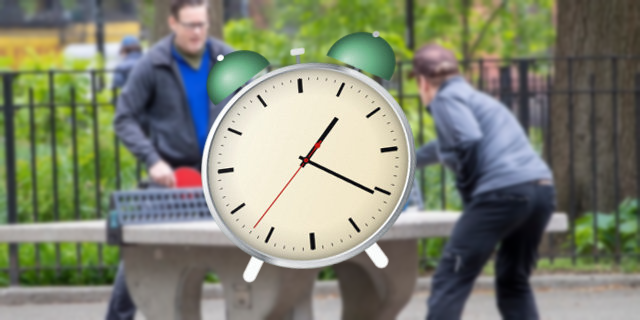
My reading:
**1:20:37**
